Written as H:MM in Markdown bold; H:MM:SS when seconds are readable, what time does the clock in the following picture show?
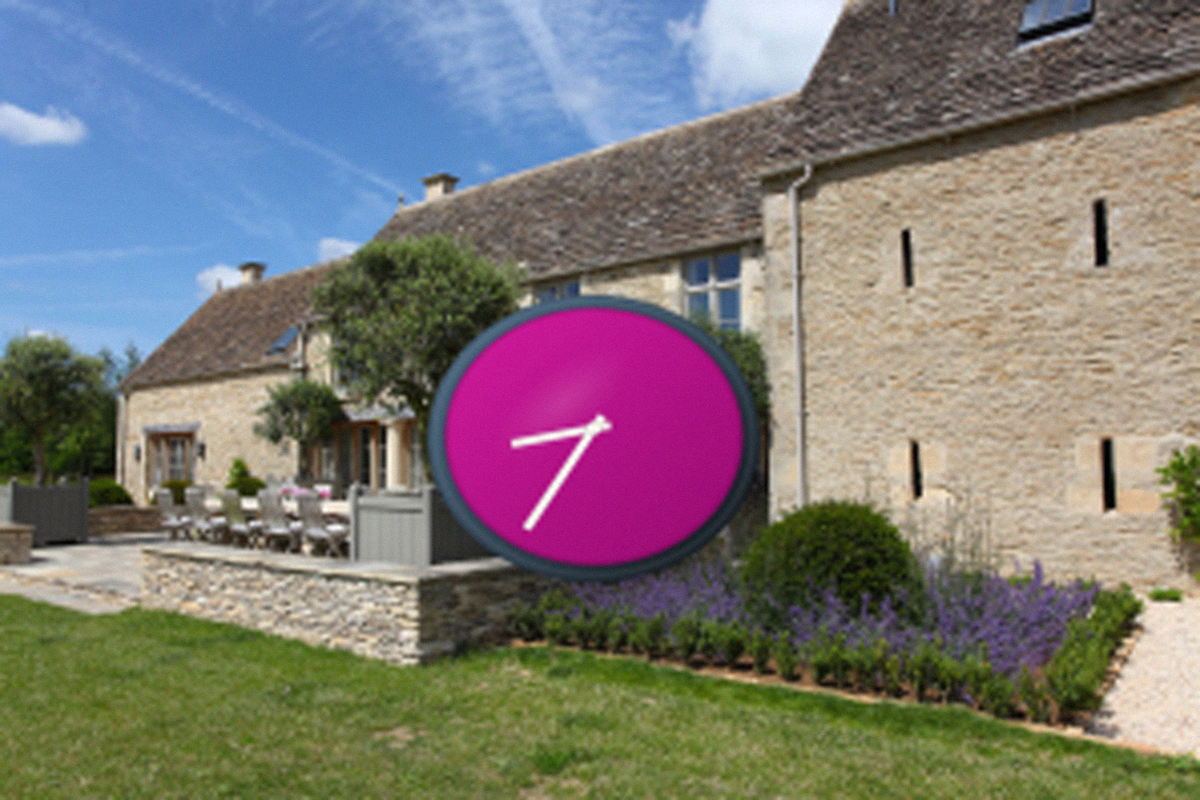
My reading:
**8:35**
